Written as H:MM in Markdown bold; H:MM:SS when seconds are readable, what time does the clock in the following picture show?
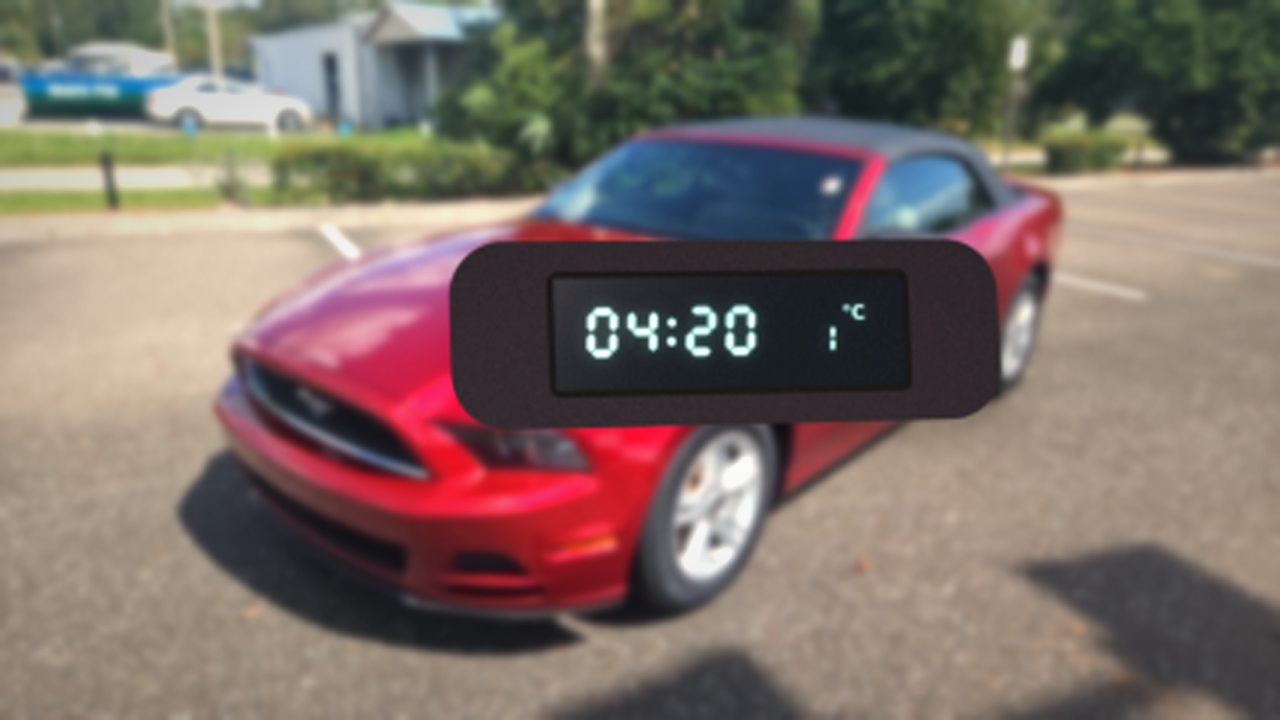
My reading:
**4:20**
